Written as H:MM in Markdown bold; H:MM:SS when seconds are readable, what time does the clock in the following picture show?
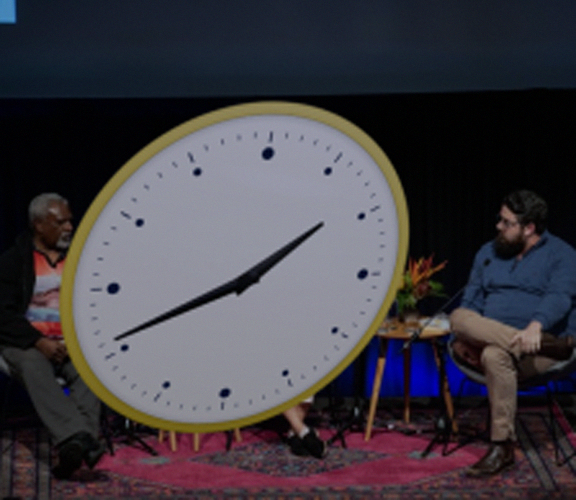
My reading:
**1:41**
